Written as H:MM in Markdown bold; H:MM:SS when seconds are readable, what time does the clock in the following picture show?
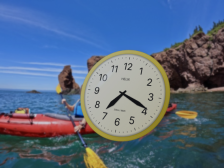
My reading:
**7:19**
